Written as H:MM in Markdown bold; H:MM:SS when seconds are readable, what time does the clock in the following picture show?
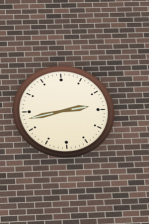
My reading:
**2:43**
